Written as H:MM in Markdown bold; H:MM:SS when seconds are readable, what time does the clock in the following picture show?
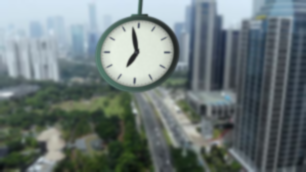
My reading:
**6:58**
